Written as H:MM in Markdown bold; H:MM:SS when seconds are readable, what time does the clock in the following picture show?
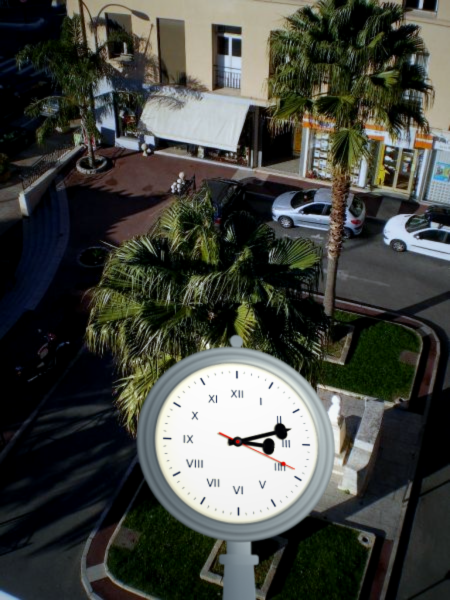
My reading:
**3:12:19**
